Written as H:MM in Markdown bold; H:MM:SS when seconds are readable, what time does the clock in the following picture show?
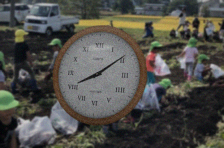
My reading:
**8:09**
